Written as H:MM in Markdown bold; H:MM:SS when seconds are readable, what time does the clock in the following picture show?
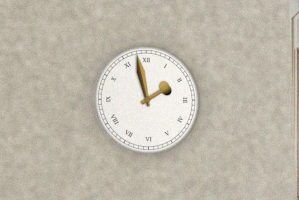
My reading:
**1:58**
